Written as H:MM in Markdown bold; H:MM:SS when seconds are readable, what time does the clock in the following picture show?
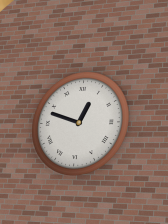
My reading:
**12:48**
